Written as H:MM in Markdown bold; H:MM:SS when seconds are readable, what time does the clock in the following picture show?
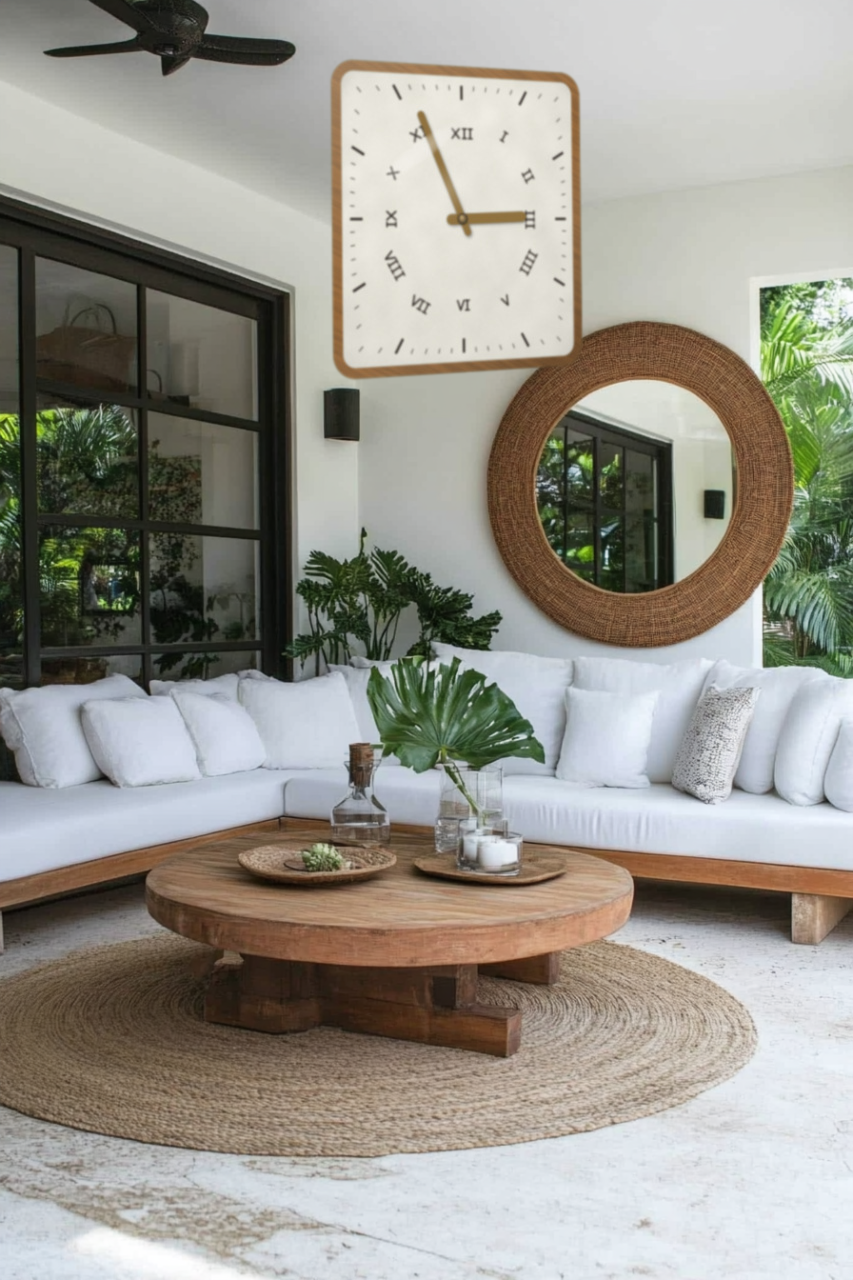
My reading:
**2:56**
